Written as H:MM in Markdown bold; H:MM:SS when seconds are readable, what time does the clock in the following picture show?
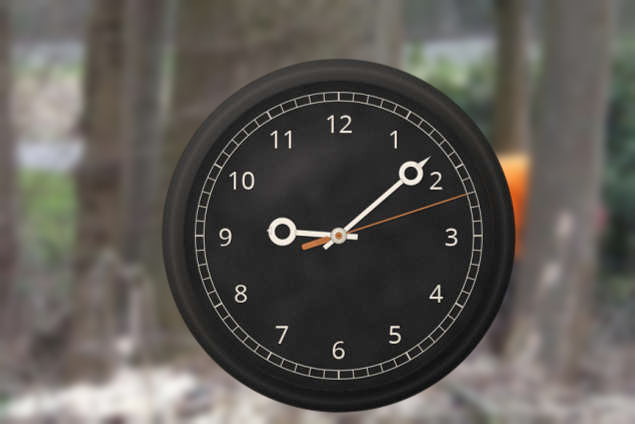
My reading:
**9:08:12**
